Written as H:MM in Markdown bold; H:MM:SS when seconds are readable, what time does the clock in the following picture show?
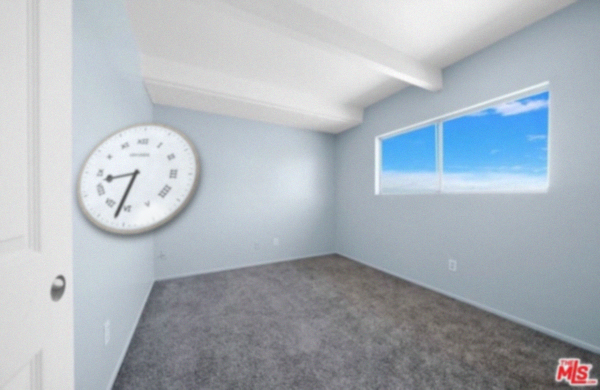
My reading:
**8:32**
